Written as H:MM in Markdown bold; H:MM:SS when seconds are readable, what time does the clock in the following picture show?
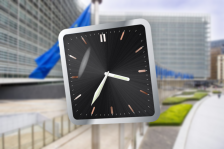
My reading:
**3:36**
